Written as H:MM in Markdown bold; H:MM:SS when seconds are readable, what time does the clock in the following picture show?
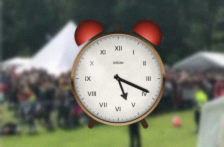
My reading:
**5:19**
